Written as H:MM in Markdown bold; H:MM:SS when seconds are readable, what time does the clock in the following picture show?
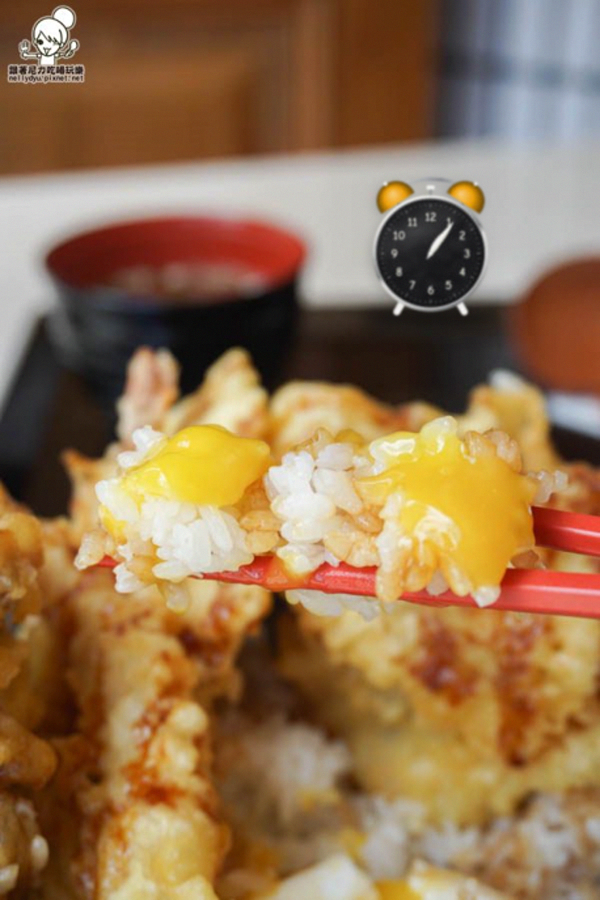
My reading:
**1:06**
